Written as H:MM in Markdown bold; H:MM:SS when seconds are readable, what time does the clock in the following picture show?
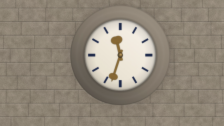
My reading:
**11:33**
